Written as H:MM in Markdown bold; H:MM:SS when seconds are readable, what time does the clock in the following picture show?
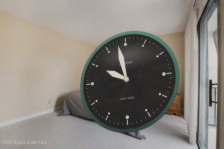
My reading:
**9:58**
